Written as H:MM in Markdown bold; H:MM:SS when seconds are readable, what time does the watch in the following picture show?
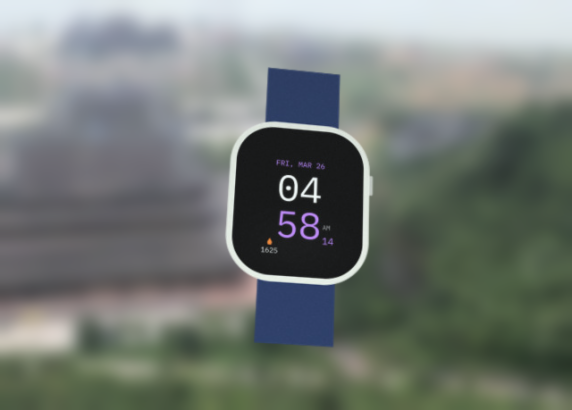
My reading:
**4:58:14**
